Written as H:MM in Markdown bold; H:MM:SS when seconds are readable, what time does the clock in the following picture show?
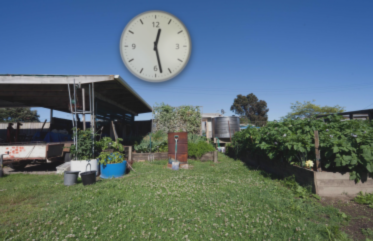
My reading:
**12:28**
